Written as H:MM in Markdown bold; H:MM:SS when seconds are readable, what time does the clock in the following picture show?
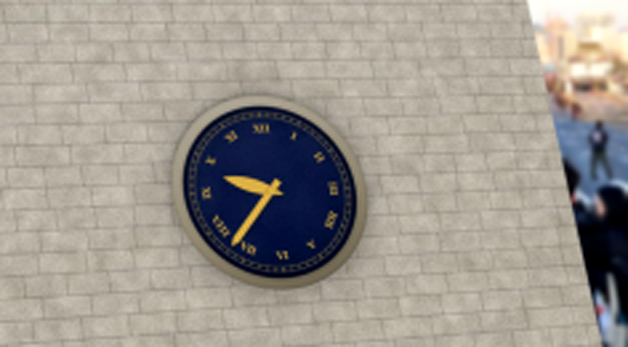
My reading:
**9:37**
